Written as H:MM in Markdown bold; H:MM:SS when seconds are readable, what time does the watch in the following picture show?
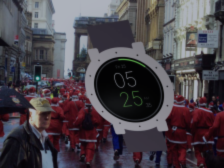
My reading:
**5:25**
